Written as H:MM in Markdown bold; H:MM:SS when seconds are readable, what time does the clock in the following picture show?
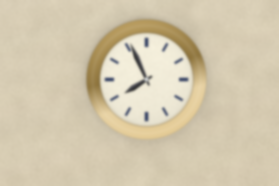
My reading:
**7:56**
